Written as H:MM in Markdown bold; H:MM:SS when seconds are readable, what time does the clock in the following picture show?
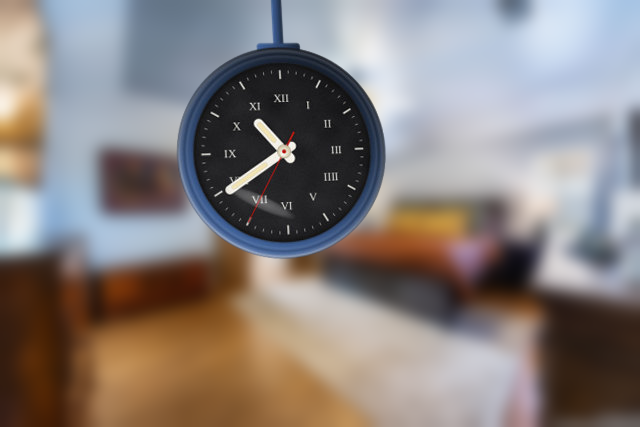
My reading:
**10:39:35**
